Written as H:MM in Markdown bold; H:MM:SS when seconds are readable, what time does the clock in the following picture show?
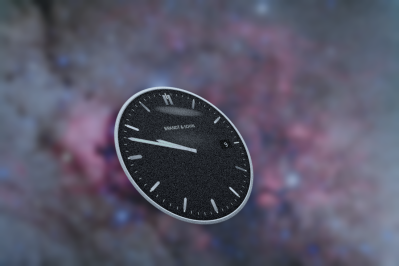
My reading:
**9:48**
